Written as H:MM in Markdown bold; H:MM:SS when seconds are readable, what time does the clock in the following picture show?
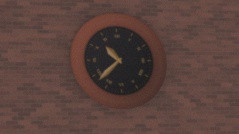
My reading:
**10:38**
